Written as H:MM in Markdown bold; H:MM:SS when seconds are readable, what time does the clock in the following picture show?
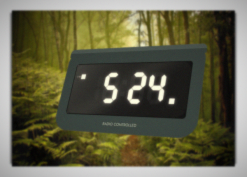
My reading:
**5:24**
